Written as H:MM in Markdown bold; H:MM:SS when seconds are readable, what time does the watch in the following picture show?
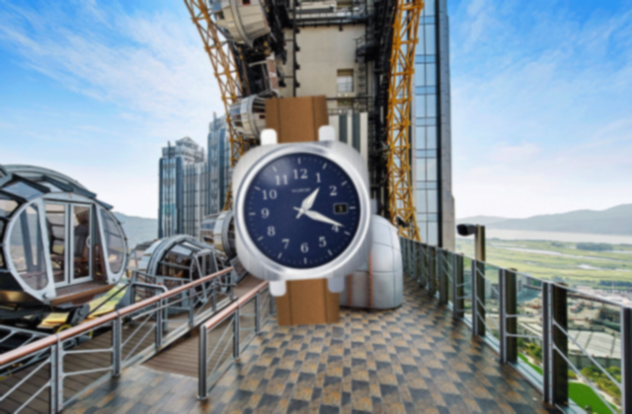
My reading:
**1:19**
